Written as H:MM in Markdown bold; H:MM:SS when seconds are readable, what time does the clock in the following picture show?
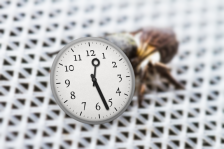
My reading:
**12:27**
